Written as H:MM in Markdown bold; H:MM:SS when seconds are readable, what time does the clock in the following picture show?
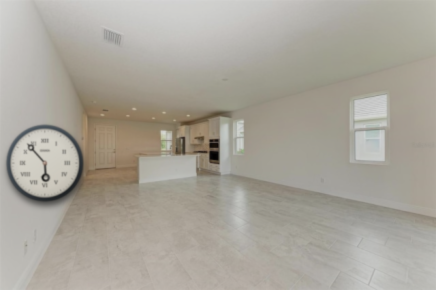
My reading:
**5:53**
